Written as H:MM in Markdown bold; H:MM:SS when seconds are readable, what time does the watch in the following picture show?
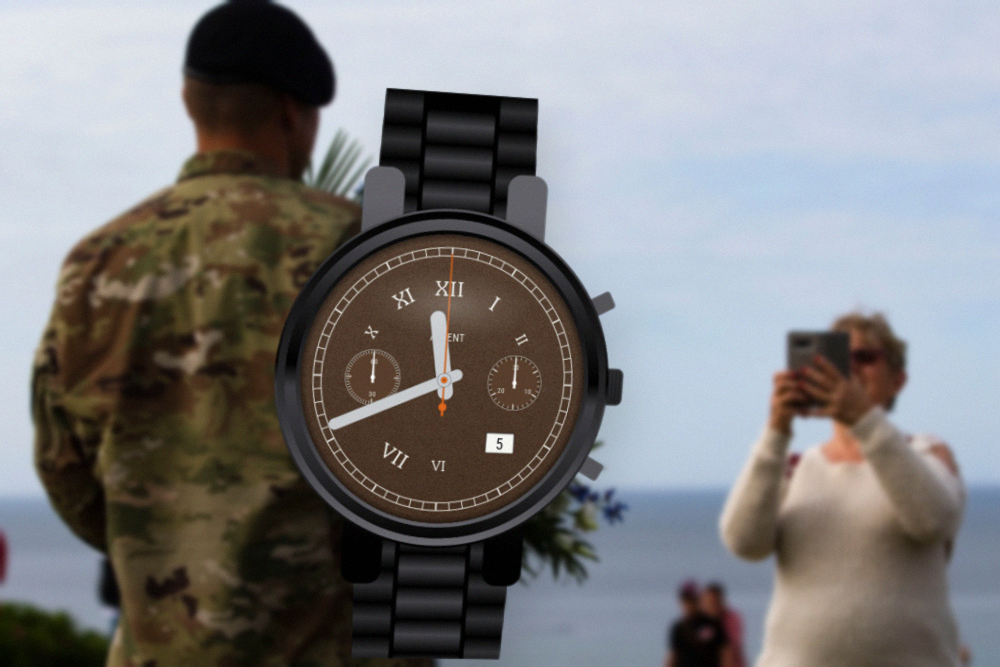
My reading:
**11:41**
